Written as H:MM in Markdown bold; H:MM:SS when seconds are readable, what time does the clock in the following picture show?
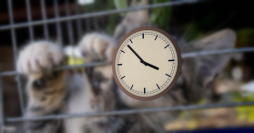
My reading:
**3:53**
